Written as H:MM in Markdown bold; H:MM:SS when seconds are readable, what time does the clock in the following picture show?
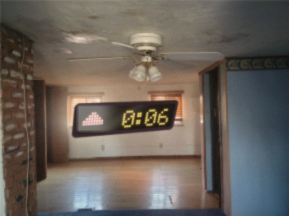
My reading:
**0:06**
